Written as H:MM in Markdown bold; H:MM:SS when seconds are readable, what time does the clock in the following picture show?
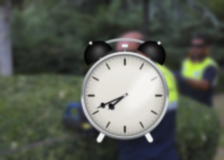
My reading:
**7:41**
